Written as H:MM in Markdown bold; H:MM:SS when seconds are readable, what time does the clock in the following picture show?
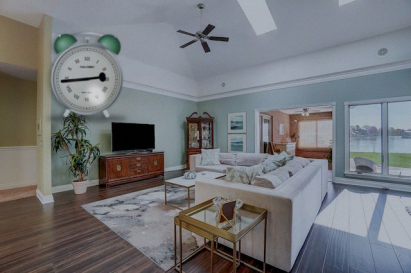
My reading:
**2:44**
